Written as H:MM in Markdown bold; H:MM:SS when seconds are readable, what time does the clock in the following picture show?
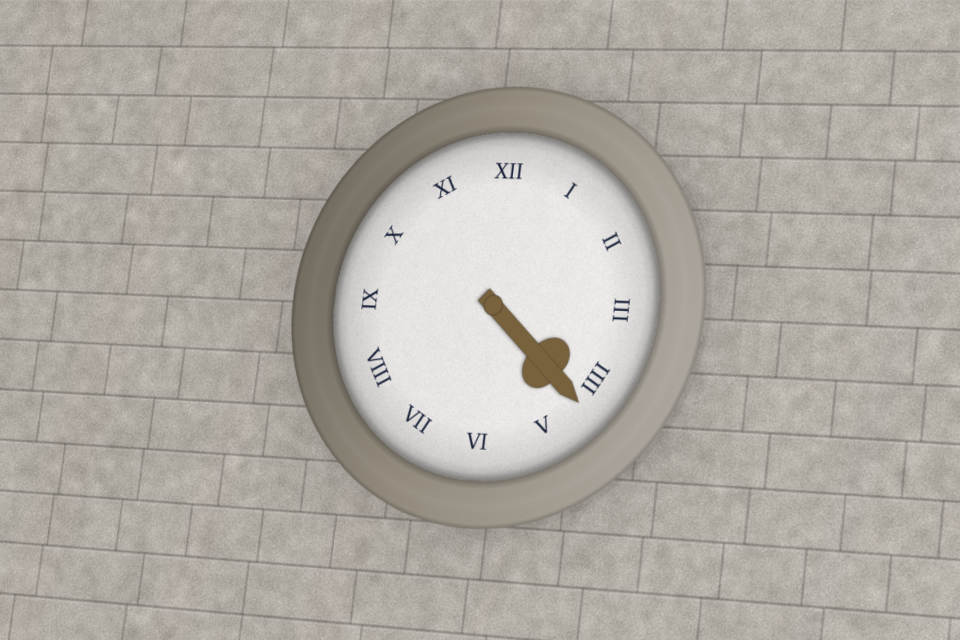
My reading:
**4:22**
